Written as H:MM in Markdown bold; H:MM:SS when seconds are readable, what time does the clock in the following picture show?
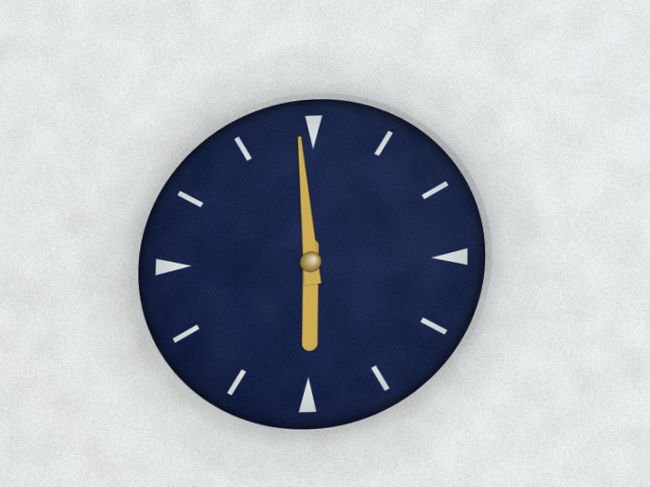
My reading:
**5:59**
